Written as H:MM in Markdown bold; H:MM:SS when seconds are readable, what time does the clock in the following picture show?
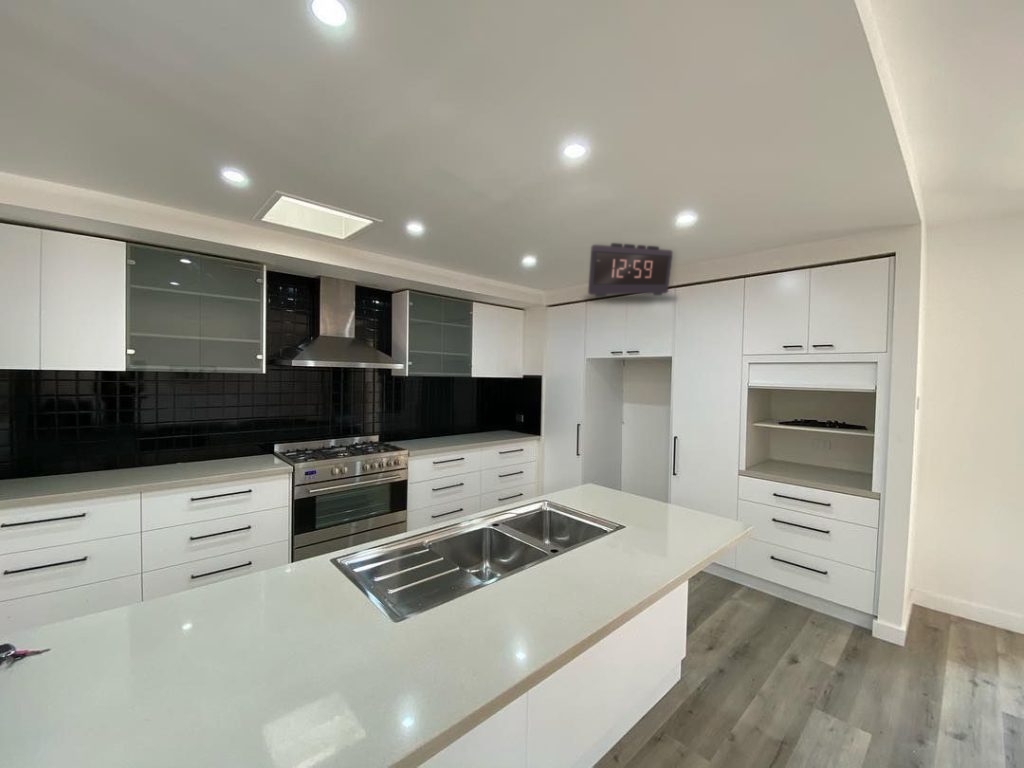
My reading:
**12:59**
